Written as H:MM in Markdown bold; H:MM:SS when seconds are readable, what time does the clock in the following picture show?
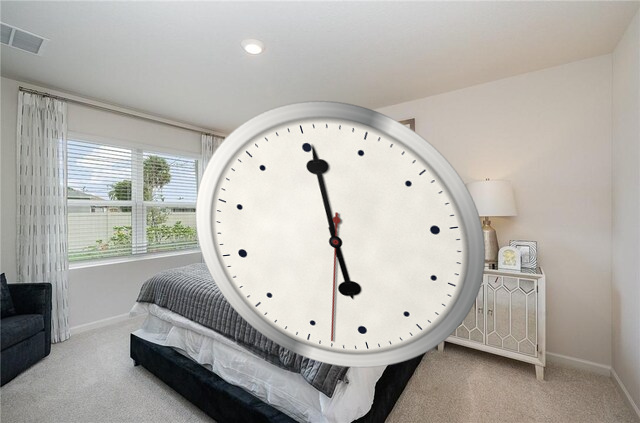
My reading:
**6:00:33**
